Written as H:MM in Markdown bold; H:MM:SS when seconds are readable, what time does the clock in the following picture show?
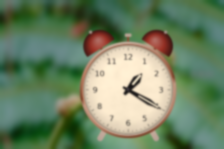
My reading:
**1:20**
